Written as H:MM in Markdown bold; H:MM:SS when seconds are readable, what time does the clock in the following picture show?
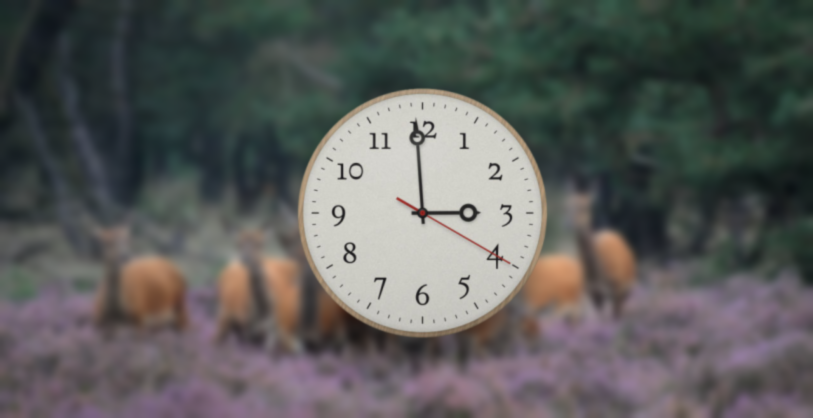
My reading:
**2:59:20**
